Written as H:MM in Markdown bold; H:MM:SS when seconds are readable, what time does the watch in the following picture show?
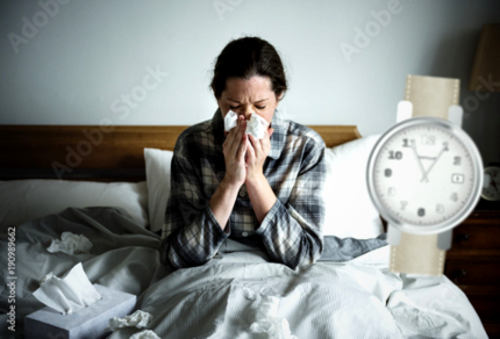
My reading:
**11:05**
